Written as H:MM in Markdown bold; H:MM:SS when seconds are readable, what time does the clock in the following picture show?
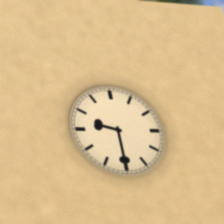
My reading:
**9:30**
